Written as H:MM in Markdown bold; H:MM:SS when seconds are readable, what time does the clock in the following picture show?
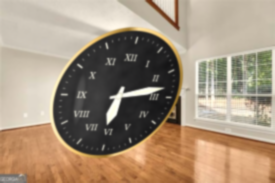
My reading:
**6:13**
